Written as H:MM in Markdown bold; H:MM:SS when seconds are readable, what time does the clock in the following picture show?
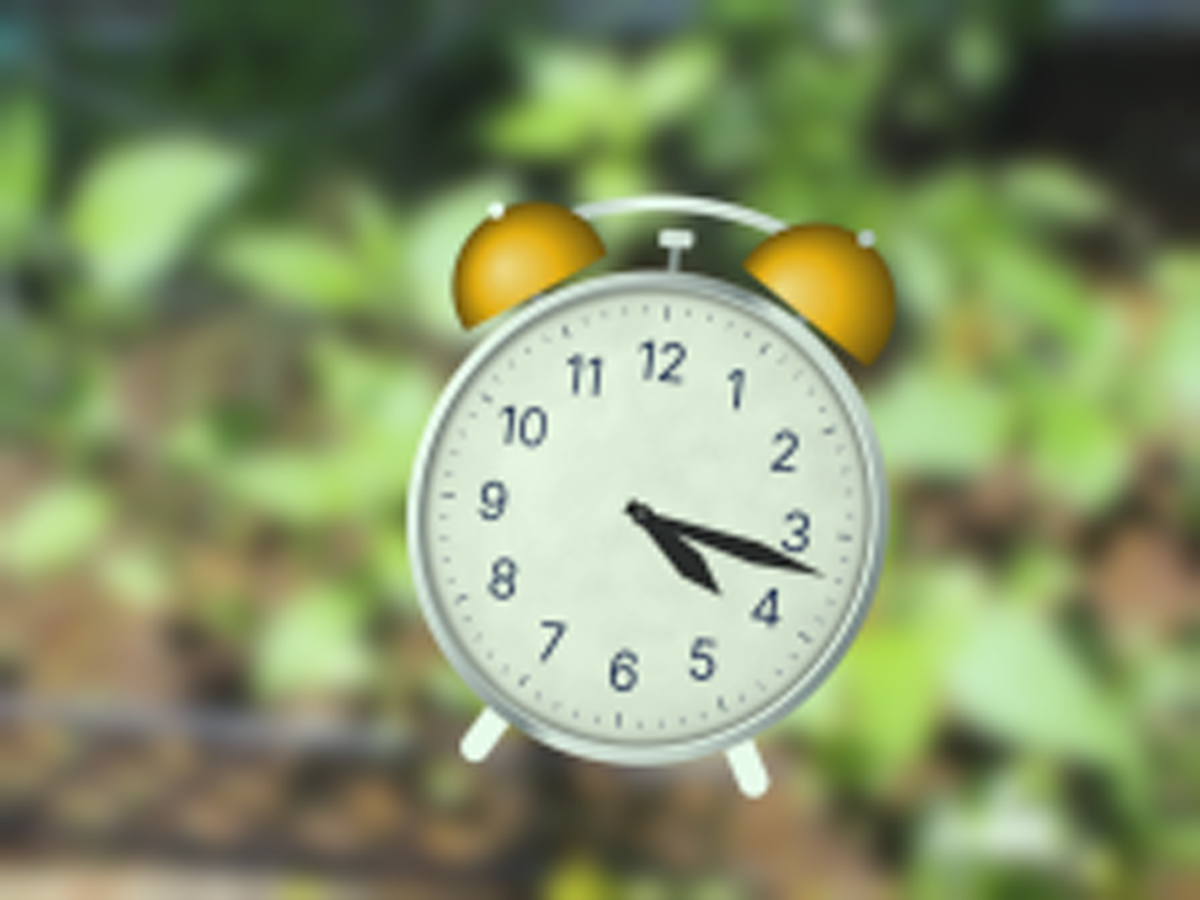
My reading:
**4:17**
